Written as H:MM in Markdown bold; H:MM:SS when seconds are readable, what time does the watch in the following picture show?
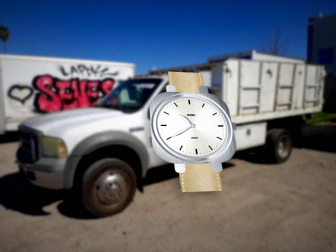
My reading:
**10:40**
